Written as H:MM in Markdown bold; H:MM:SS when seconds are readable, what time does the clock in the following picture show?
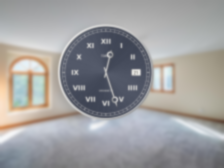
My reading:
**12:27**
